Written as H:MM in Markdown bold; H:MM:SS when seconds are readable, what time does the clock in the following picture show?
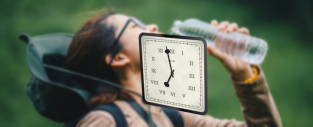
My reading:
**6:58**
